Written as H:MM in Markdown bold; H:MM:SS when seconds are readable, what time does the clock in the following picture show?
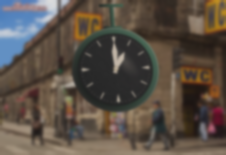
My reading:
**1:00**
